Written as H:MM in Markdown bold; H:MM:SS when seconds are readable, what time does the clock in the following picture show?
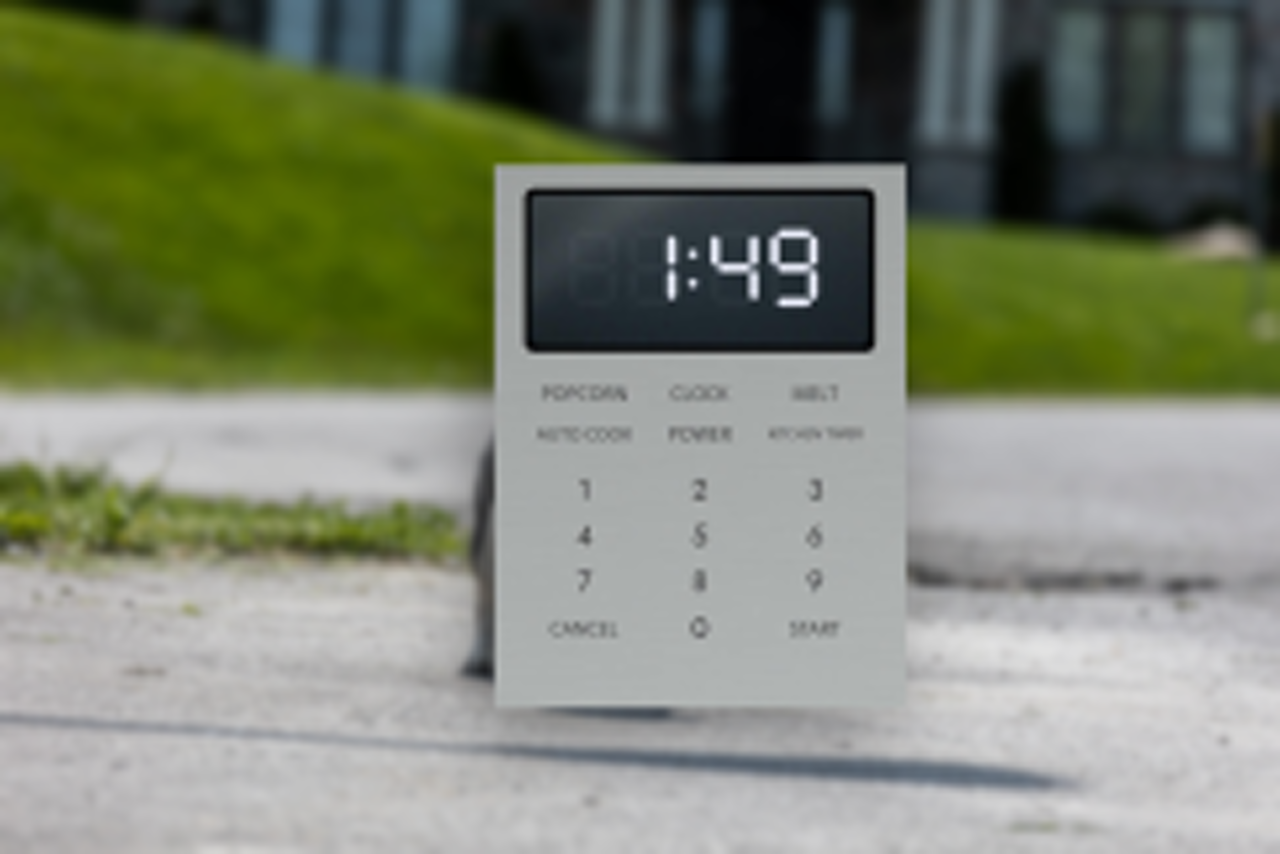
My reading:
**1:49**
